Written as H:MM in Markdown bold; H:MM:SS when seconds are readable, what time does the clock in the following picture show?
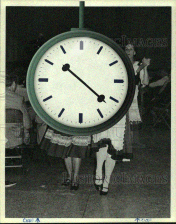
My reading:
**10:22**
